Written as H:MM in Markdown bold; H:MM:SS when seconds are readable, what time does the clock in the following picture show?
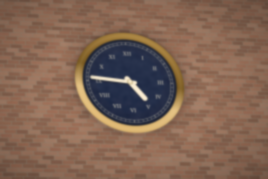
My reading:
**4:46**
